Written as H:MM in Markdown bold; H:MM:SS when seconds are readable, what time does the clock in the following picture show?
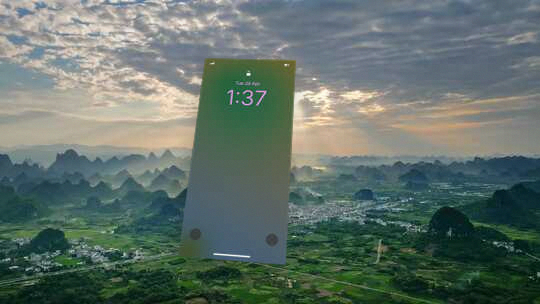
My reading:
**1:37**
